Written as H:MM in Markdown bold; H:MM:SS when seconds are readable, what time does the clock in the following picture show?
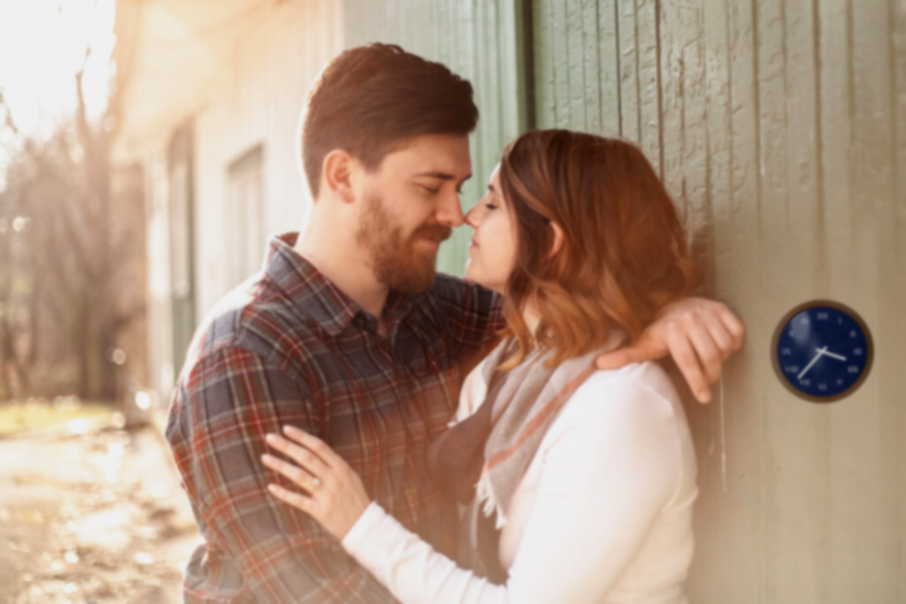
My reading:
**3:37**
